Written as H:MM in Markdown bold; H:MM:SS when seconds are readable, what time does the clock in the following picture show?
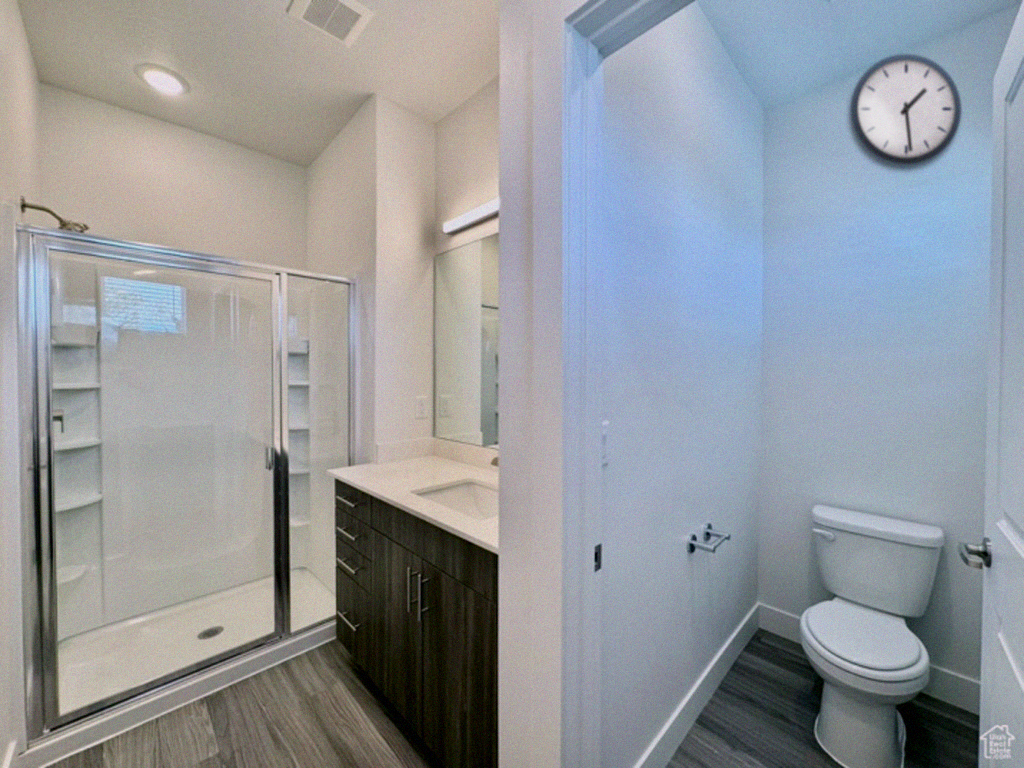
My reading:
**1:29**
